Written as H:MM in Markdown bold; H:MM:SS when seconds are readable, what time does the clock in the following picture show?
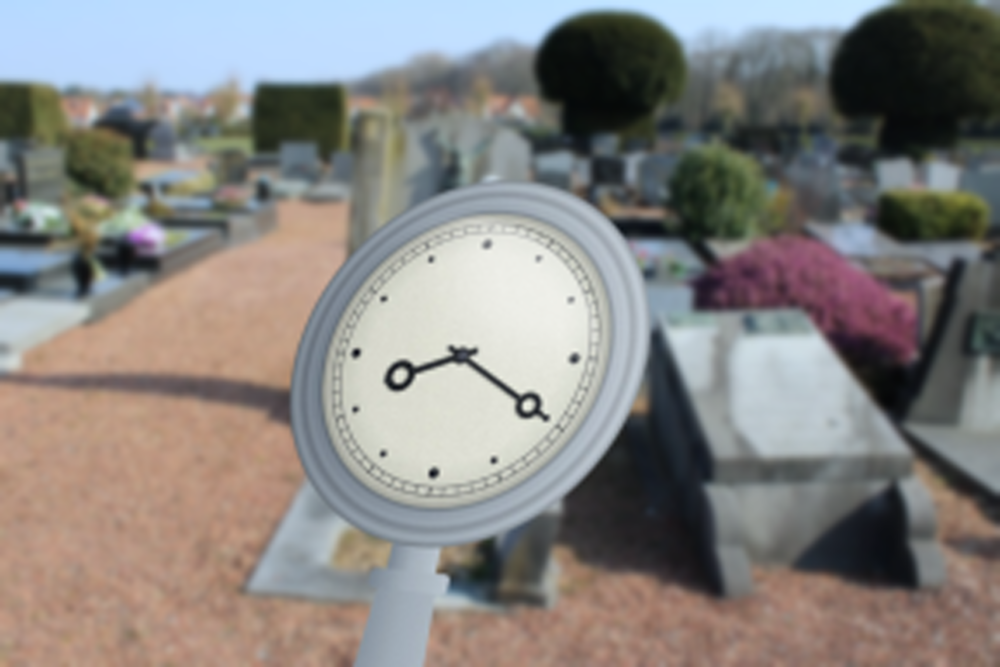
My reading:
**8:20**
